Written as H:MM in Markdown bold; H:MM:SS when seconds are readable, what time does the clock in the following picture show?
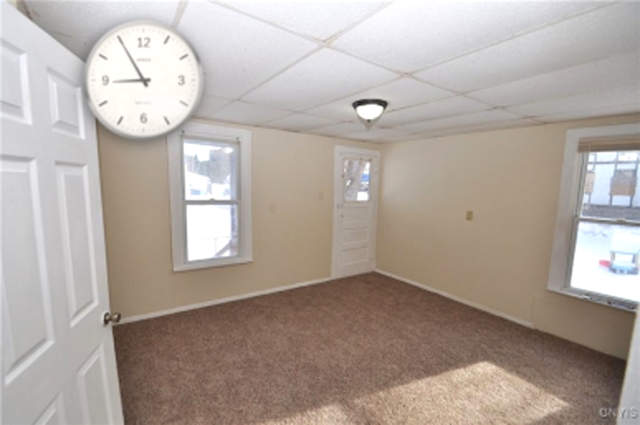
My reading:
**8:55**
